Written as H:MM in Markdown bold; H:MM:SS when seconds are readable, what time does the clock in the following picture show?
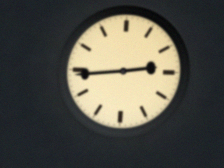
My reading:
**2:44**
